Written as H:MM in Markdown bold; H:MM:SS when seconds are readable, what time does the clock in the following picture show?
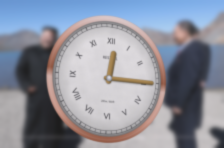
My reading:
**12:15**
